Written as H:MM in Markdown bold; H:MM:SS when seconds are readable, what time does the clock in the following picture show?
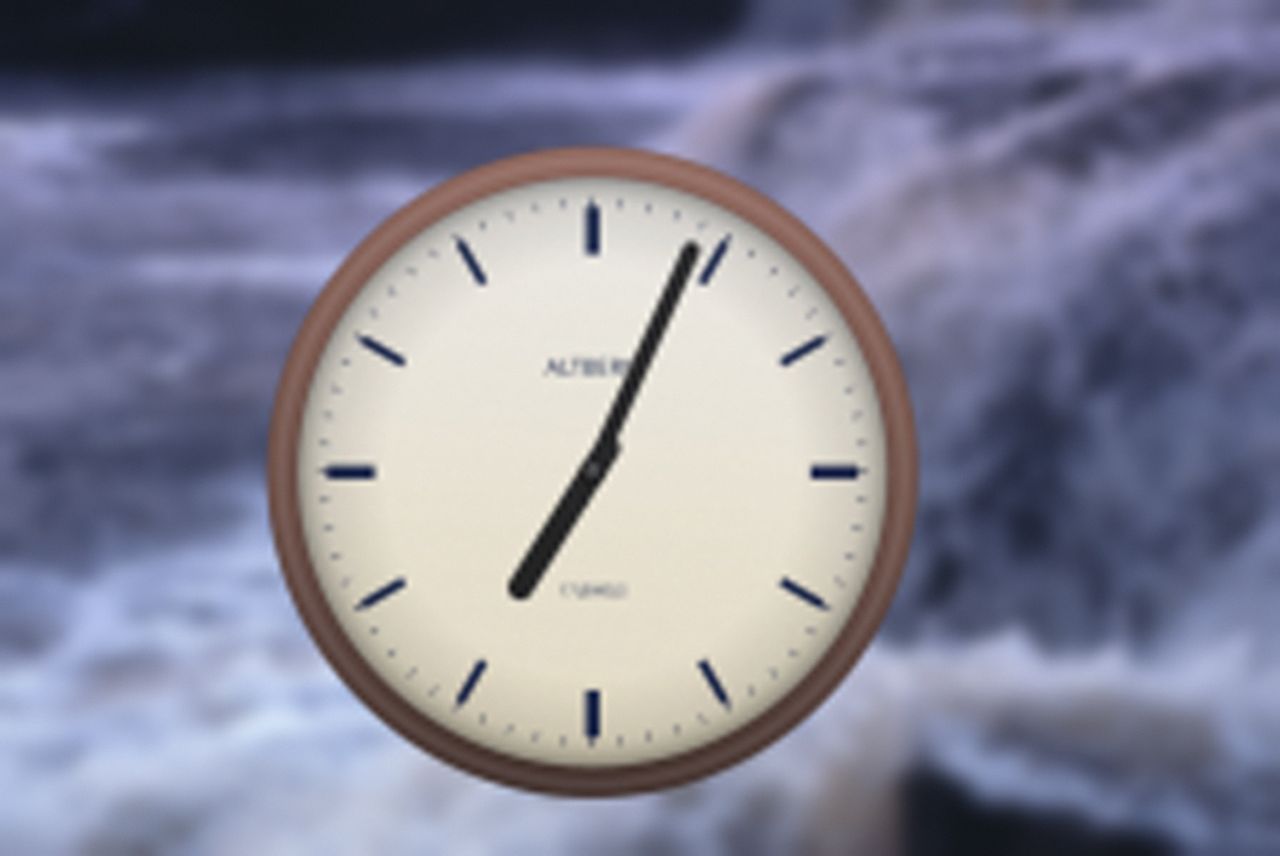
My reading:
**7:04**
